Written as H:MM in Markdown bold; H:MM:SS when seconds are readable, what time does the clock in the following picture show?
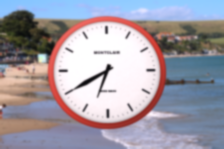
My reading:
**6:40**
